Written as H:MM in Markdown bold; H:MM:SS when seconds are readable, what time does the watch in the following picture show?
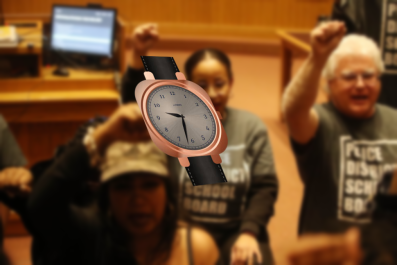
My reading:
**9:32**
